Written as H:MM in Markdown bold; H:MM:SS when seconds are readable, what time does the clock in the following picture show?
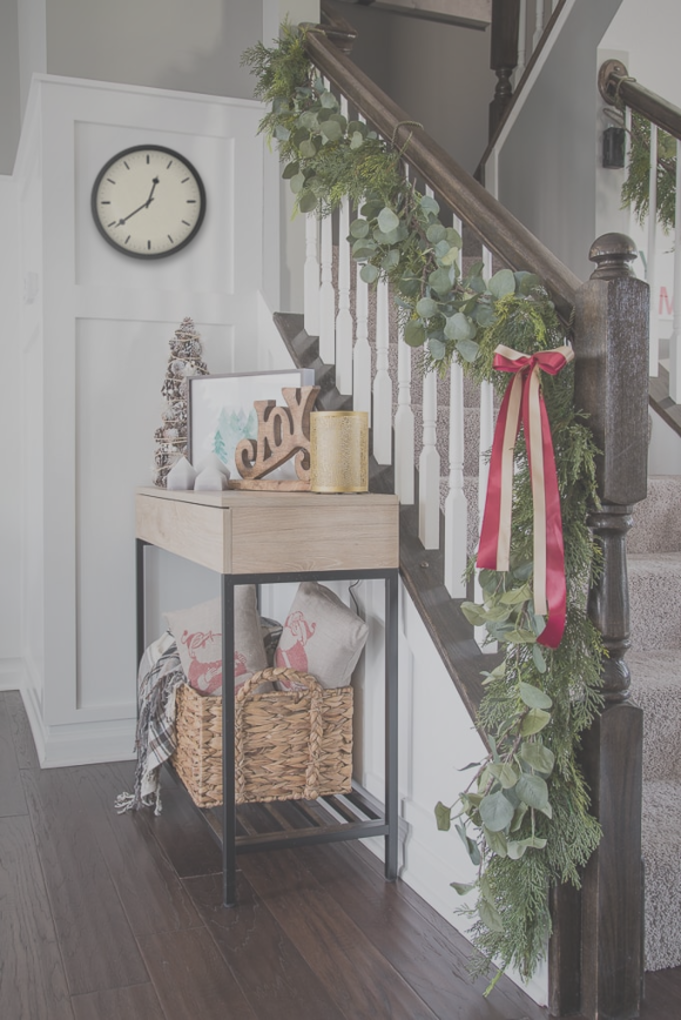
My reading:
**12:39**
